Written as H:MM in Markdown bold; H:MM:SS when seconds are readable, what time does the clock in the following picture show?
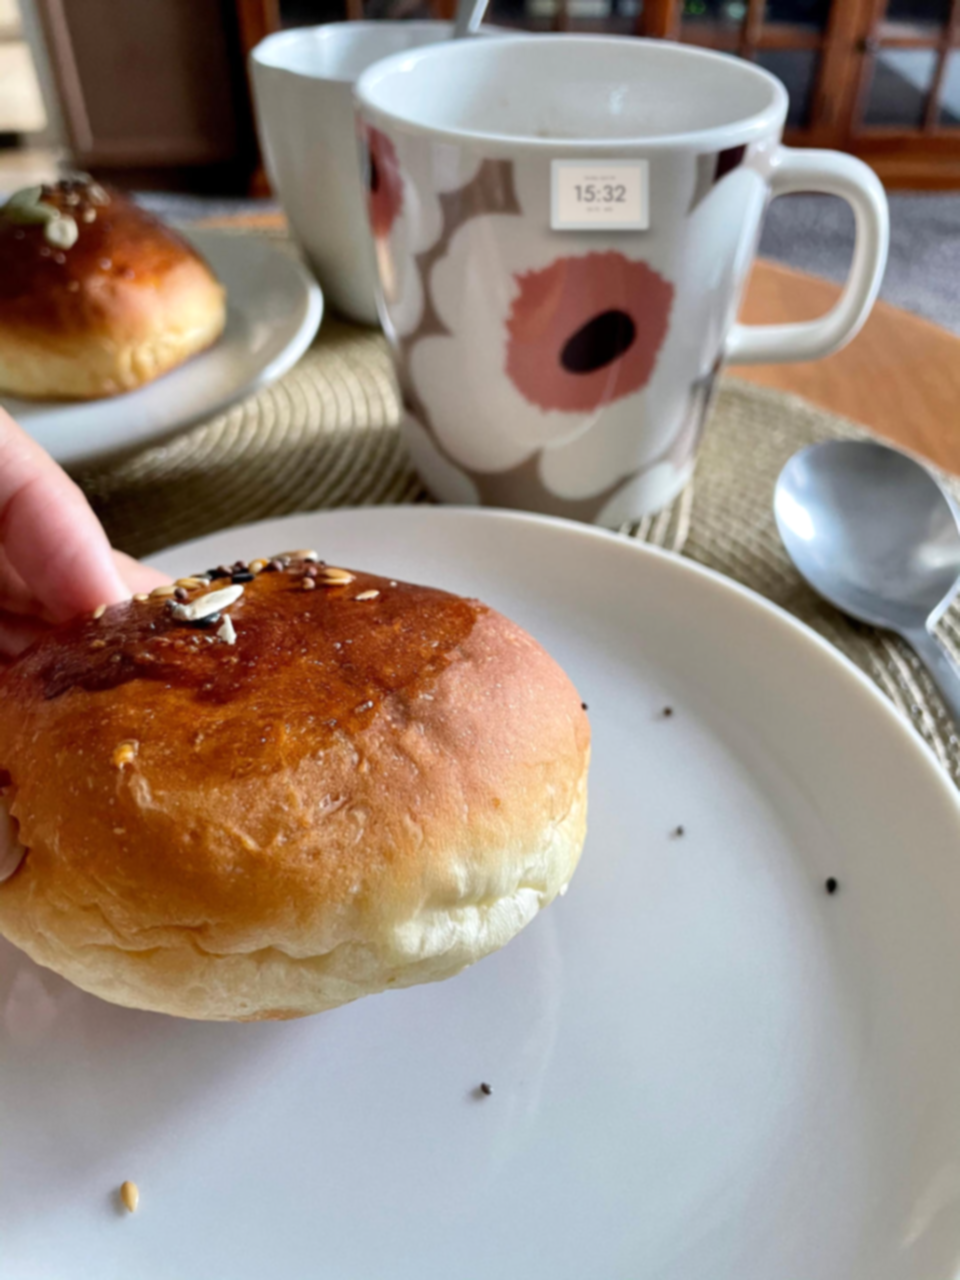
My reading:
**15:32**
